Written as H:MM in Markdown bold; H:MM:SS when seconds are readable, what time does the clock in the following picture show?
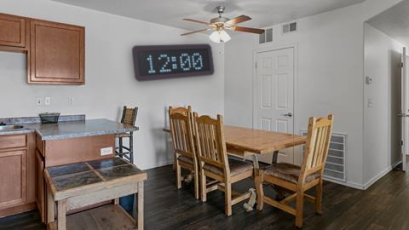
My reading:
**12:00**
